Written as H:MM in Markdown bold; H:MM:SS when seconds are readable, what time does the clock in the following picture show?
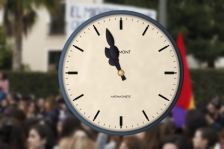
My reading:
**10:57**
